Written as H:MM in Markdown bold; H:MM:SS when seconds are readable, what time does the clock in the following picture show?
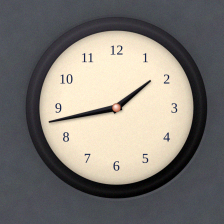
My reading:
**1:43**
